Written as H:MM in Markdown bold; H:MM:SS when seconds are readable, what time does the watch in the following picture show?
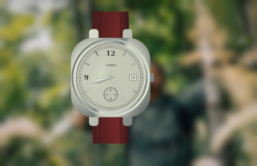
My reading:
**8:25**
